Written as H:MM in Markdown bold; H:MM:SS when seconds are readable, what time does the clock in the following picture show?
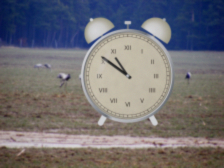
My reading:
**10:51**
